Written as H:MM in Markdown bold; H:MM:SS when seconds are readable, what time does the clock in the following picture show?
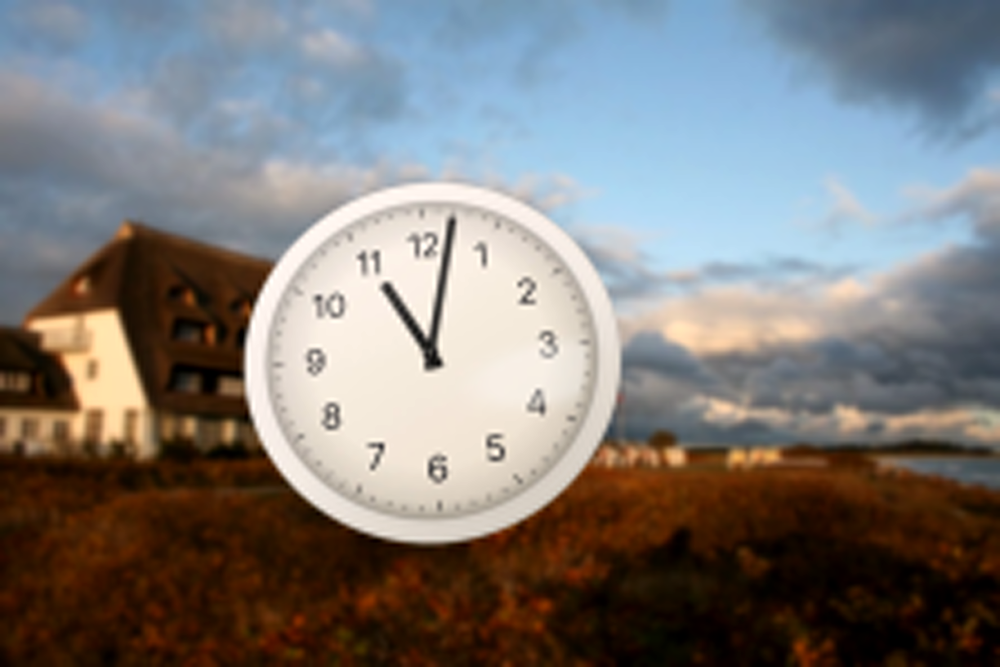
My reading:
**11:02**
